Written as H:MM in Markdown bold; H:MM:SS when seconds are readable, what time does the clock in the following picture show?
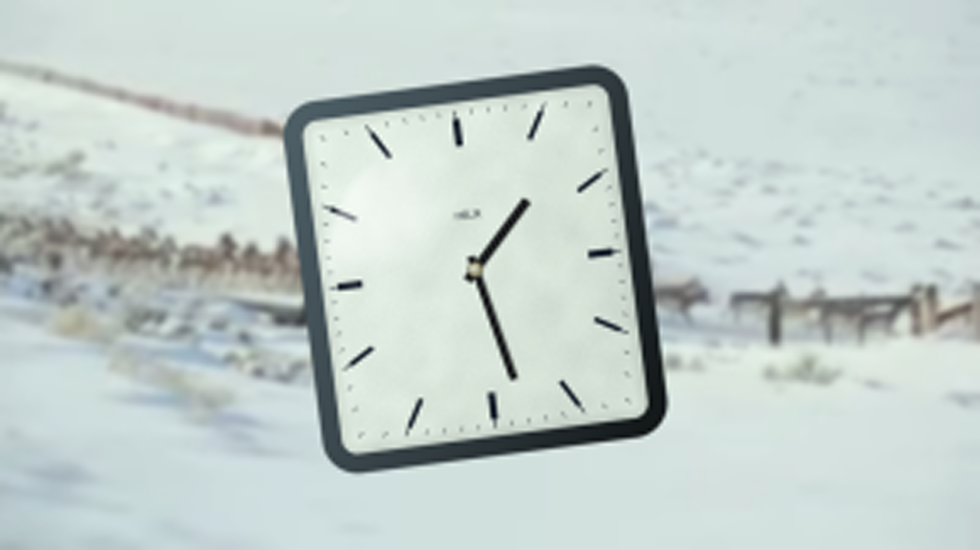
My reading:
**1:28**
